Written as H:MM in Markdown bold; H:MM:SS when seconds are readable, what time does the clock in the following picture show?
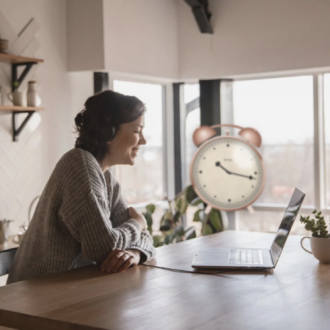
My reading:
**10:17**
